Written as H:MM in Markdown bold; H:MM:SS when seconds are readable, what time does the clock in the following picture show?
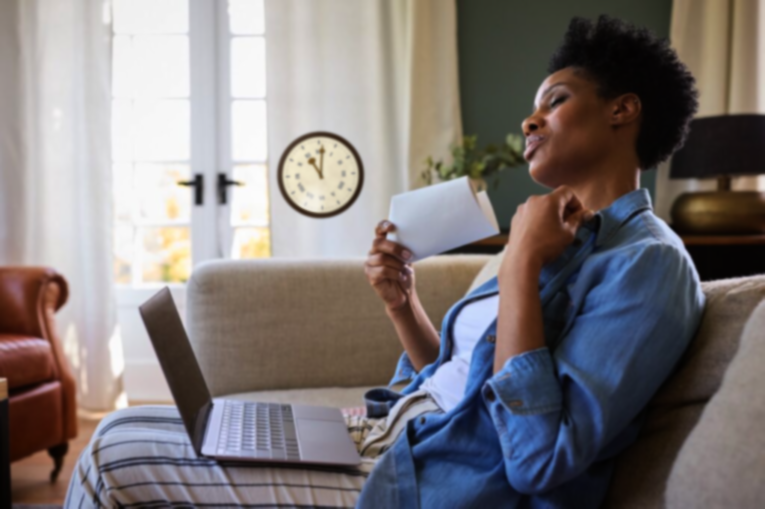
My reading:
**11:01**
